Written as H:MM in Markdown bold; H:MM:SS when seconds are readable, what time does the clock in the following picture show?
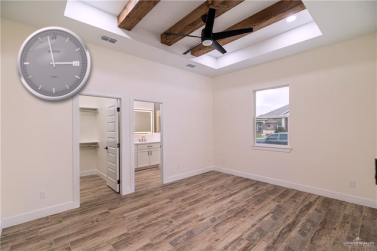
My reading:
**2:58**
